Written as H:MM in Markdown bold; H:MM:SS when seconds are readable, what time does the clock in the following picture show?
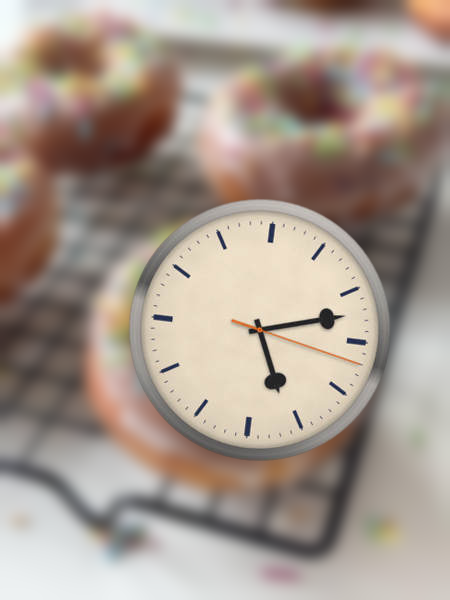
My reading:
**5:12:17**
